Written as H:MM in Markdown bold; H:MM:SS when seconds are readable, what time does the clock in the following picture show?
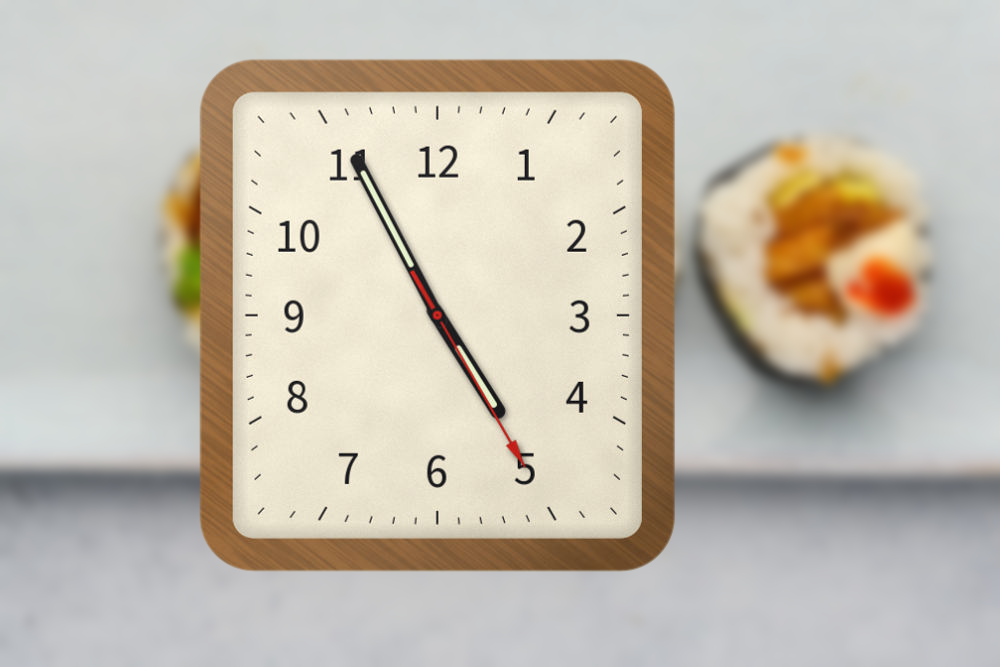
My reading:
**4:55:25**
